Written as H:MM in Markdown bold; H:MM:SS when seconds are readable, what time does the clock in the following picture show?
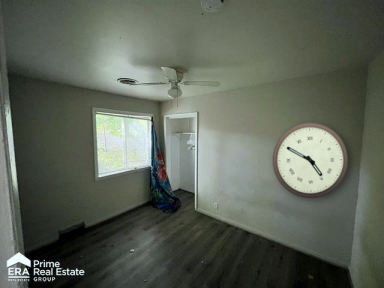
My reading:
**4:50**
